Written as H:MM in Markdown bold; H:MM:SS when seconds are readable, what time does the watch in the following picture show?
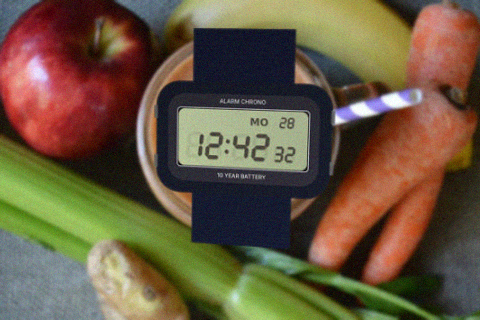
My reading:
**12:42:32**
